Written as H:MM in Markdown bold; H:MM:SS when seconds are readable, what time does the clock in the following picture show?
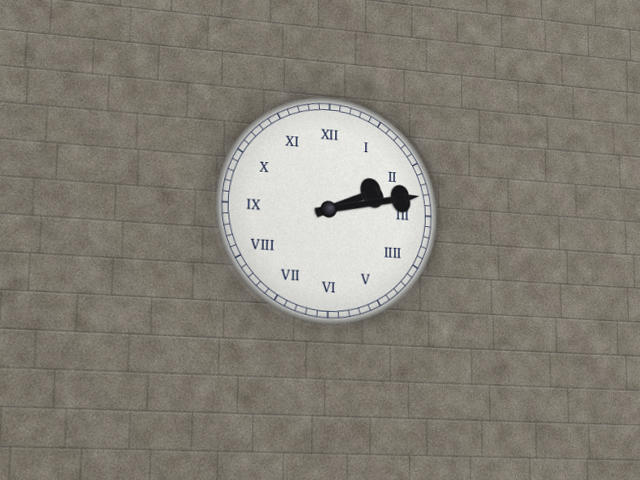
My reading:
**2:13**
